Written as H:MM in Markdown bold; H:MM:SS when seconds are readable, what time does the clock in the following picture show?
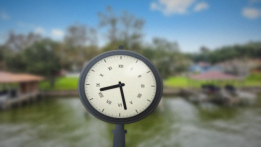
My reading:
**8:28**
